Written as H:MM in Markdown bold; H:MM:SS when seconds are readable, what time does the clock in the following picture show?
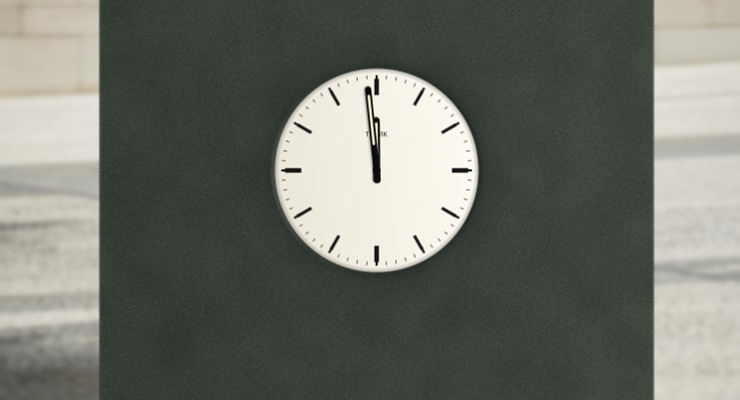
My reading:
**11:59**
